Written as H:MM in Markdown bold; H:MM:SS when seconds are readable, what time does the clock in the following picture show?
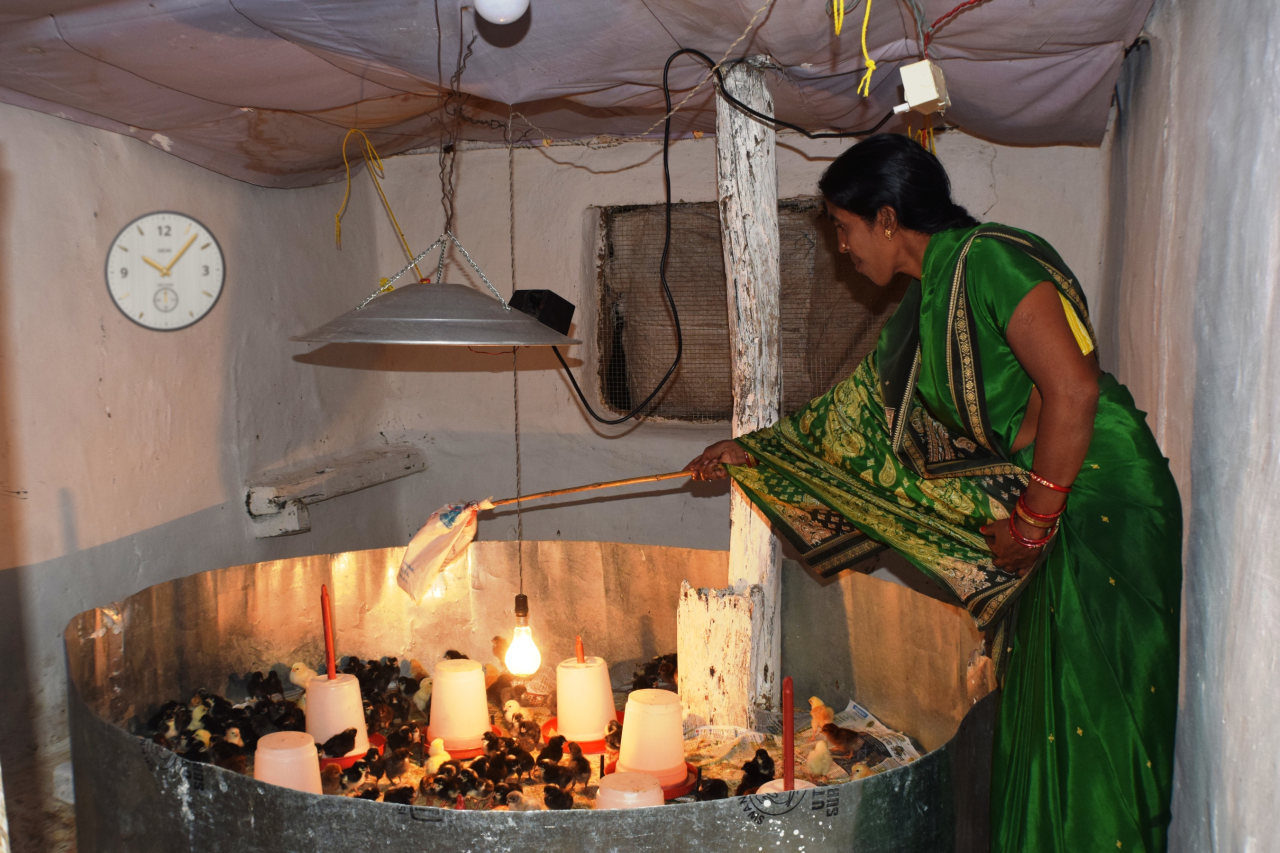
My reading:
**10:07**
